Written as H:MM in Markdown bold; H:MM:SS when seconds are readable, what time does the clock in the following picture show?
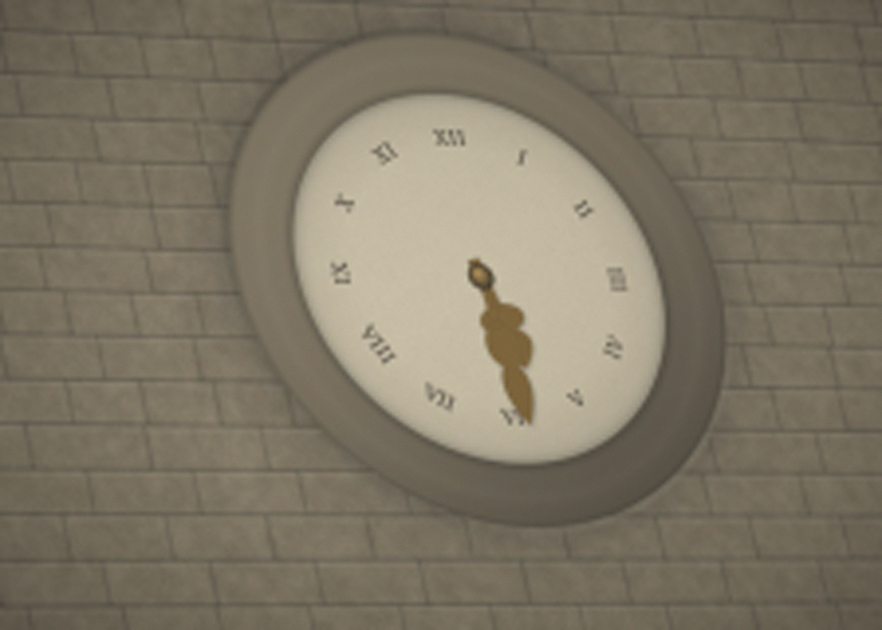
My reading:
**5:29**
